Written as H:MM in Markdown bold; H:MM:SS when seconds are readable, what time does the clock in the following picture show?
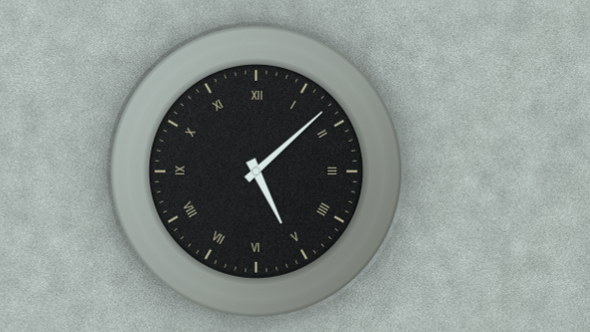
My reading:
**5:08**
